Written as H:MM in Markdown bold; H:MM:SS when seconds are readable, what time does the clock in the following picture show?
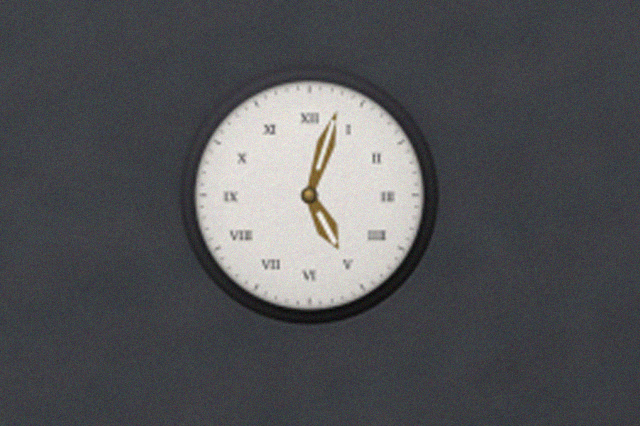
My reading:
**5:03**
